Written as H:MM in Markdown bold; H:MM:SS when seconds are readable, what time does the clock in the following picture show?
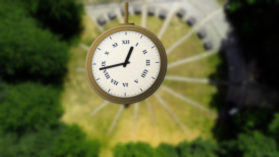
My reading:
**12:43**
